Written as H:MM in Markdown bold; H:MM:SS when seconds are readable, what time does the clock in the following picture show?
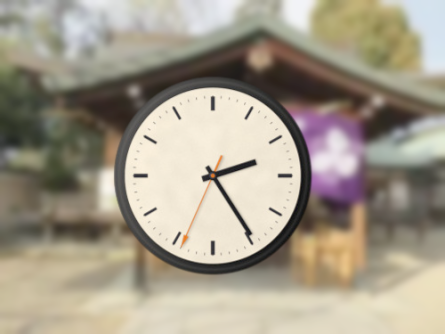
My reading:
**2:24:34**
